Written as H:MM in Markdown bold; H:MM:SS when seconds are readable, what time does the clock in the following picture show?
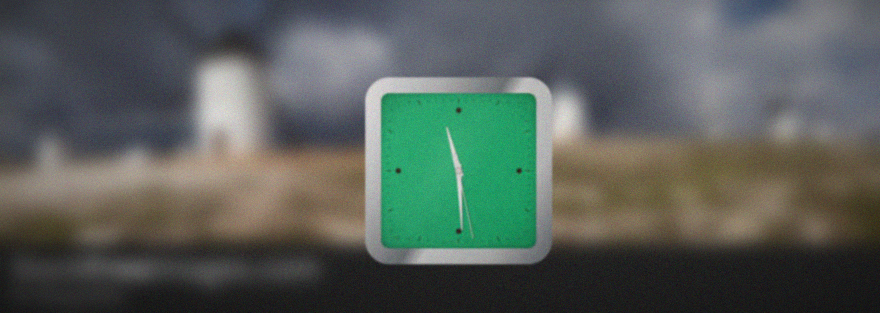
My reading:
**11:29:28**
